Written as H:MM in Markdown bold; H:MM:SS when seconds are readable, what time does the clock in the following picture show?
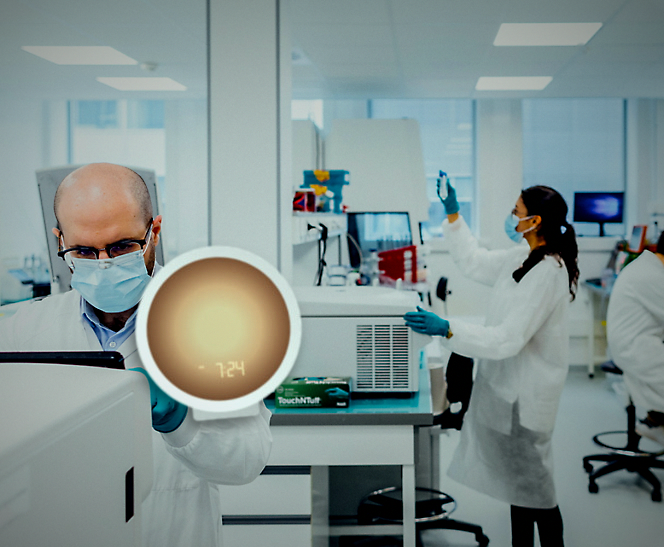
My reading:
**7:24**
